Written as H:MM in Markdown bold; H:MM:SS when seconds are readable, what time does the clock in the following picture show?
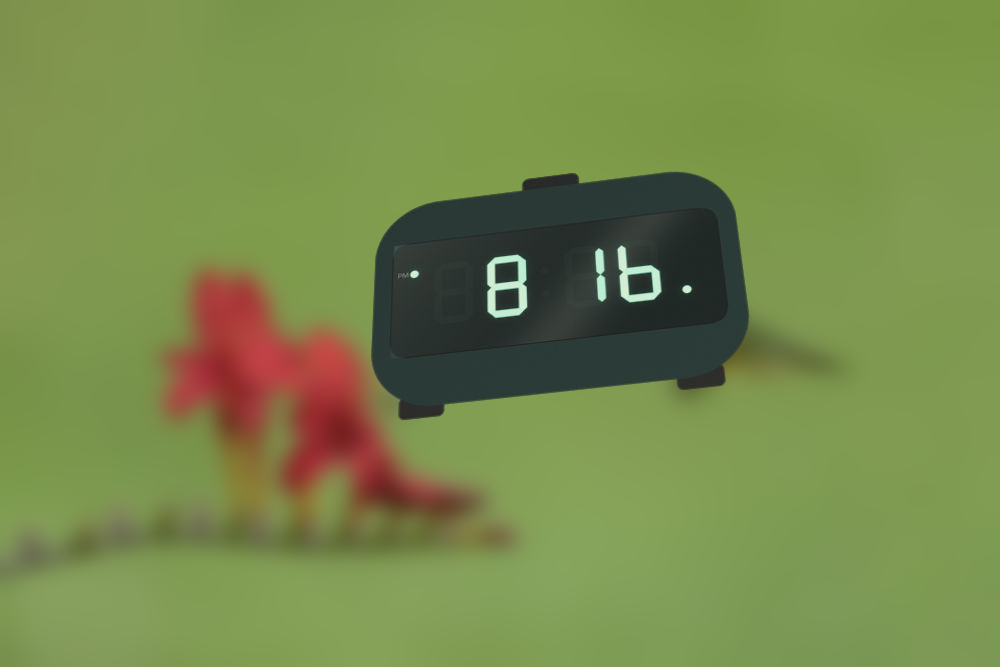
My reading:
**8:16**
